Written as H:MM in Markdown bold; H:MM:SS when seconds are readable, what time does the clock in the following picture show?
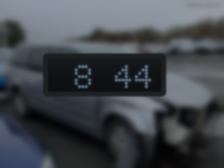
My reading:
**8:44**
